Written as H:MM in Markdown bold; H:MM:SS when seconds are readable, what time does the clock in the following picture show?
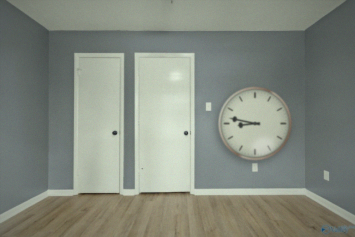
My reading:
**8:47**
